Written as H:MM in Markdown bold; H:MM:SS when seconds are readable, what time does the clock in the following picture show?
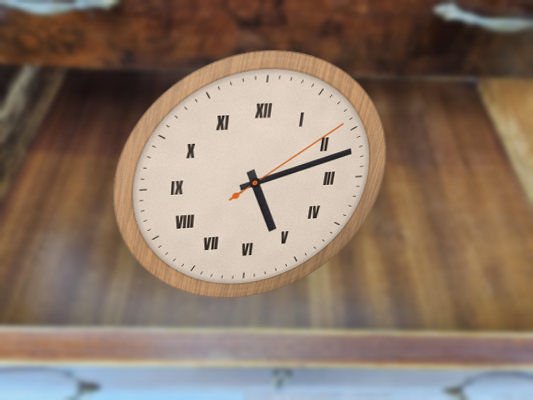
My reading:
**5:12:09**
